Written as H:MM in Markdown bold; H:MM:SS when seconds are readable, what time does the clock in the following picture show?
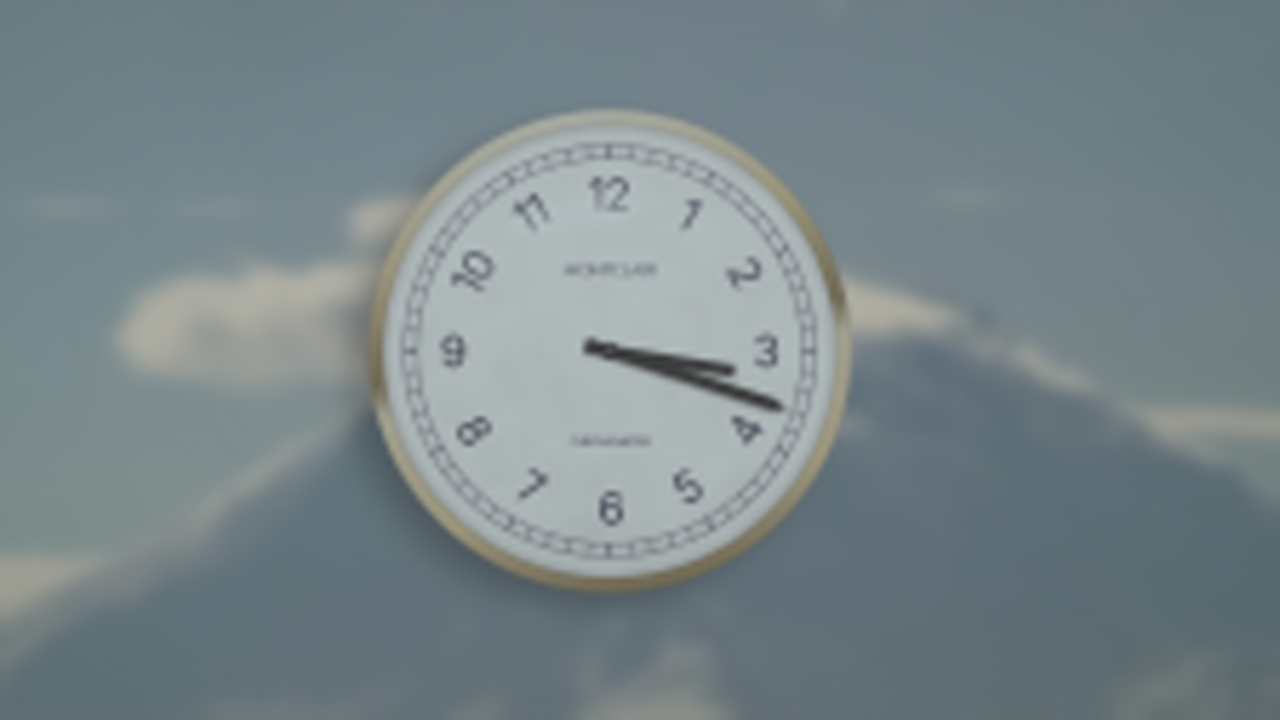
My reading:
**3:18**
